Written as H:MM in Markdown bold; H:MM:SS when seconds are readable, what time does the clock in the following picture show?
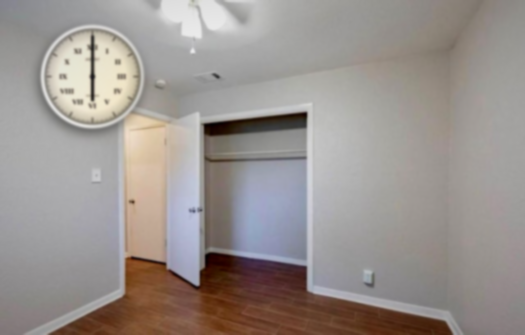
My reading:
**6:00**
